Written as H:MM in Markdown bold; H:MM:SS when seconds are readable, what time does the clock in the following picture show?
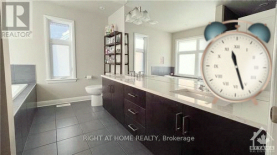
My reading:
**11:27**
